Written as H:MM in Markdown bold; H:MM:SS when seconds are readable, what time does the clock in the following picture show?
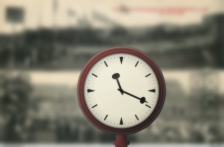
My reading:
**11:19**
